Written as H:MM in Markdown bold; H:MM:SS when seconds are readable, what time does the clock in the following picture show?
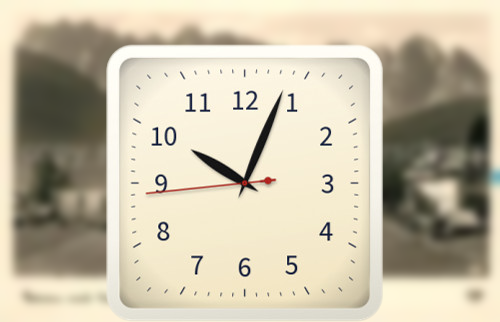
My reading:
**10:03:44**
